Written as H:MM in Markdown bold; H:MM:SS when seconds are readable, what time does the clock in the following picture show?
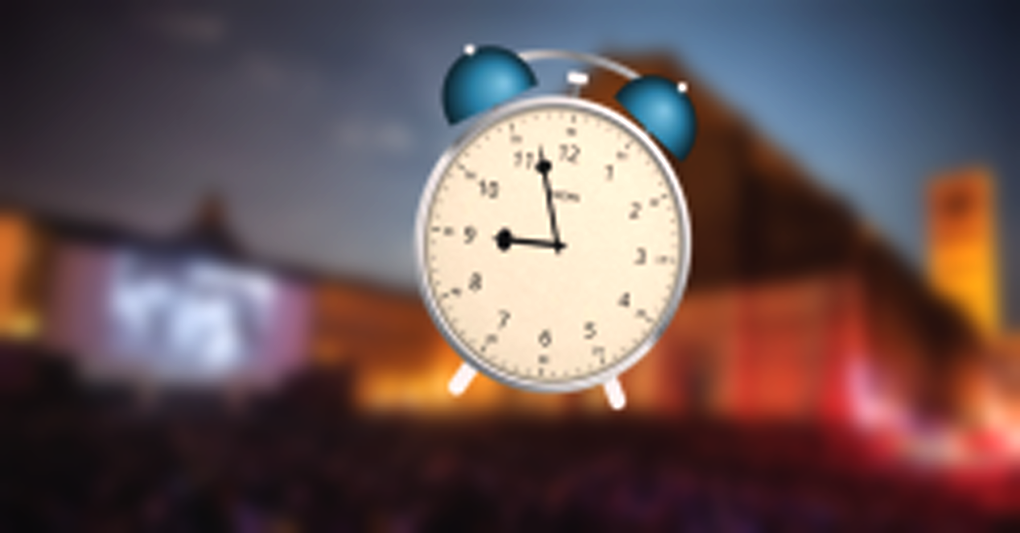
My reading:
**8:57**
